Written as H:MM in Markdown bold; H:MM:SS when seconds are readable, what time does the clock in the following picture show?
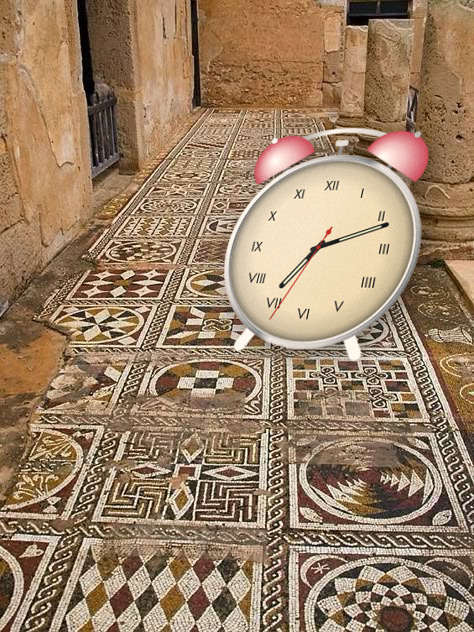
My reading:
**7:11:34**
